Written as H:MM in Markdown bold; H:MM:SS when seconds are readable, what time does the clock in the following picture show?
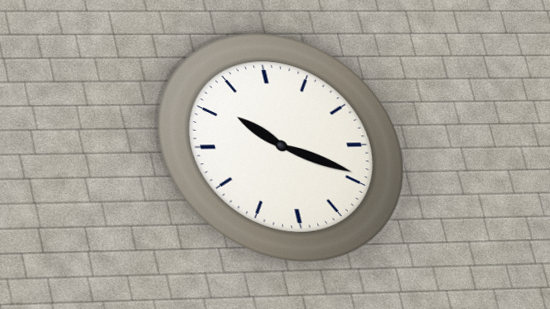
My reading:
**10:19**
